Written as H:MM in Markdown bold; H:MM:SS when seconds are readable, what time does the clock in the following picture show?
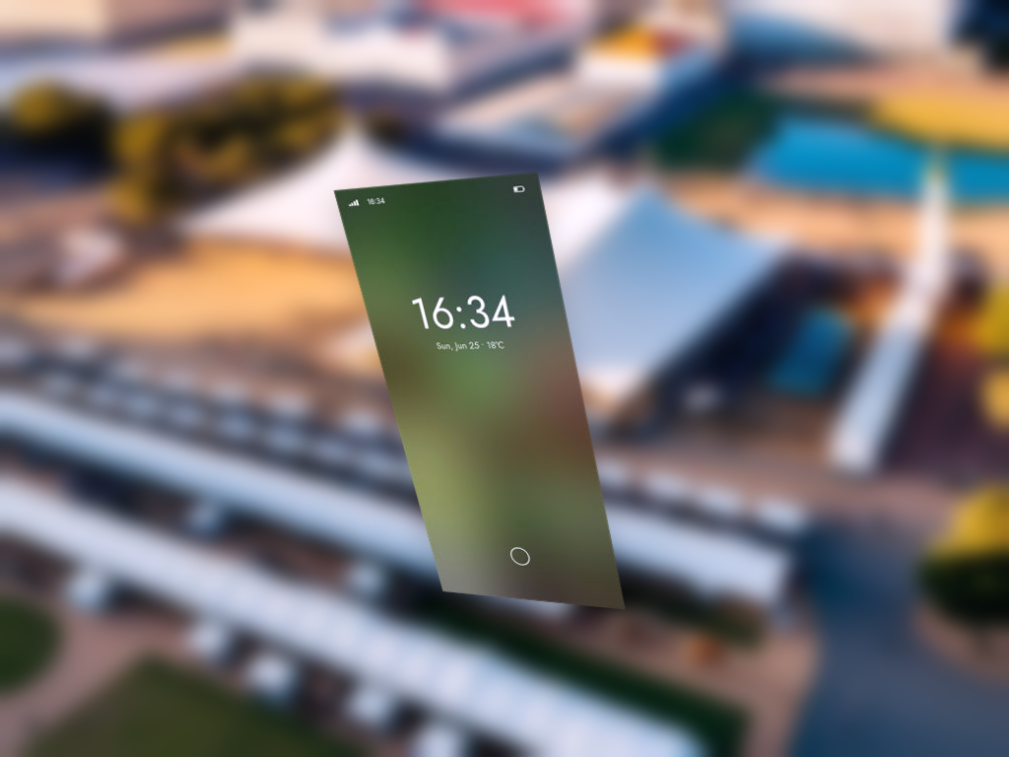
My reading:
**16:34**
